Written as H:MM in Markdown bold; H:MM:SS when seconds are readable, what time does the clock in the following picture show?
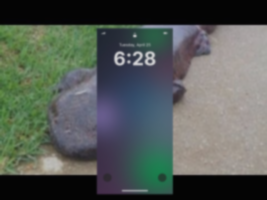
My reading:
**6:28**
